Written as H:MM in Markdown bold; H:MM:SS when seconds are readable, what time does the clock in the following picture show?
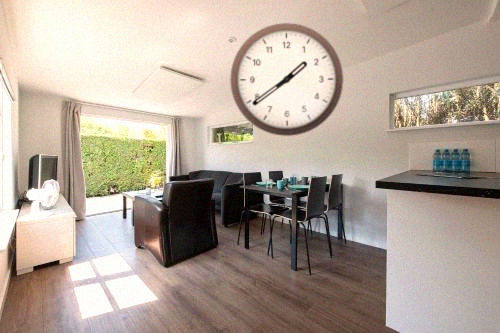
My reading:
**1:39**
